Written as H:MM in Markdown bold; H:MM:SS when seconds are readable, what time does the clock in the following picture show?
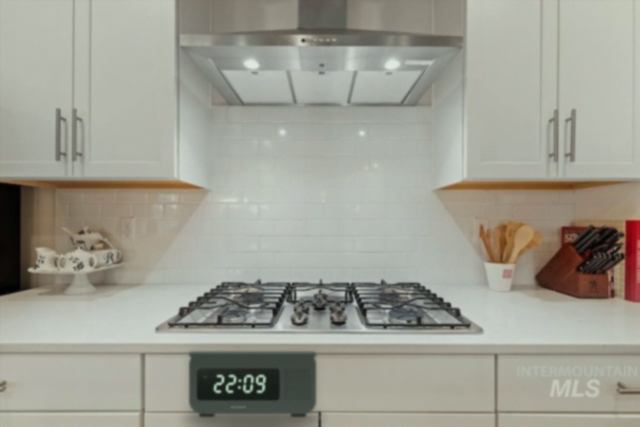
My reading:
**22:09**
